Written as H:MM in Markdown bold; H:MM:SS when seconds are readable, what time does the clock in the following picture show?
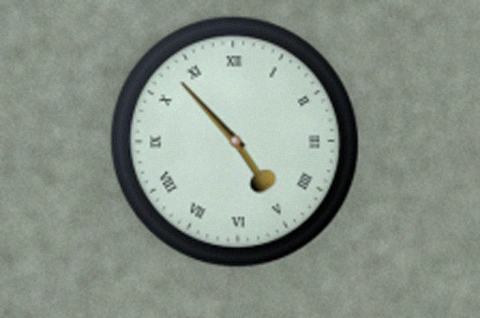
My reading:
**4:53**
